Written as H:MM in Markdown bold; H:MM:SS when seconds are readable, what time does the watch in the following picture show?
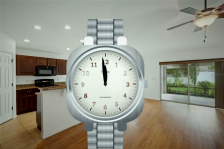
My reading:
**11:59**
